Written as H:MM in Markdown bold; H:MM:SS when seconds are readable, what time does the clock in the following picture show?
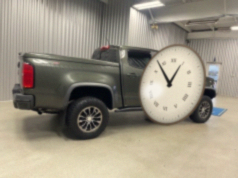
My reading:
**12:53**
